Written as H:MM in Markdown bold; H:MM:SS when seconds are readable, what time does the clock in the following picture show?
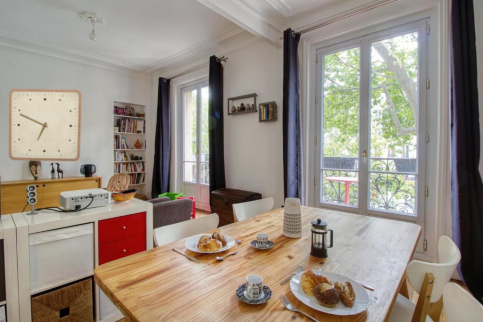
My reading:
**6:49**
